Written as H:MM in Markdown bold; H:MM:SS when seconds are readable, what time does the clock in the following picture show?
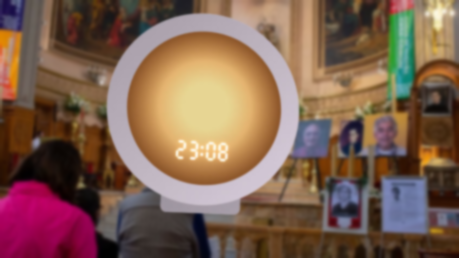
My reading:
**23:08**
